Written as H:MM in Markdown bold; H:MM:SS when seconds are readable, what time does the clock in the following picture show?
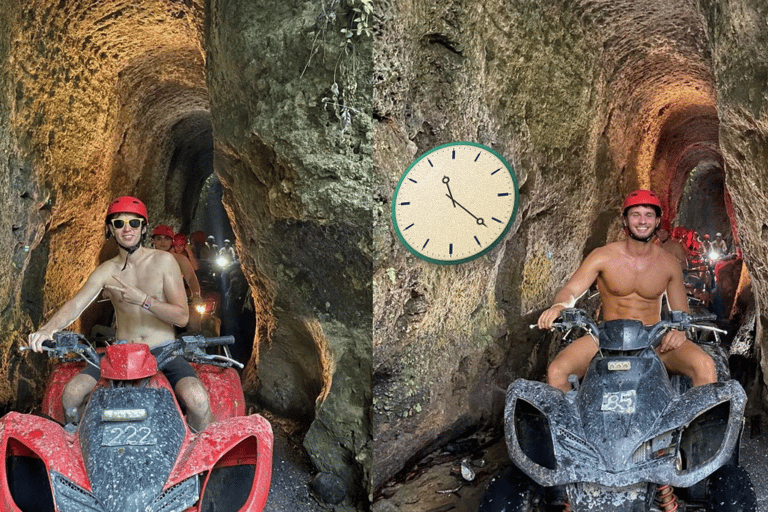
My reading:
**11:22**
